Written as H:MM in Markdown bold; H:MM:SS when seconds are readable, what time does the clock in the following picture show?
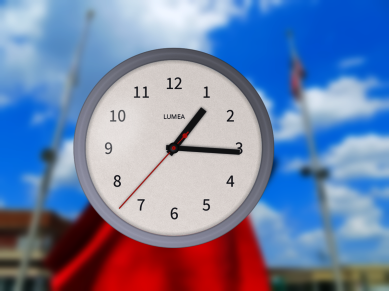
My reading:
**1:15:37**
